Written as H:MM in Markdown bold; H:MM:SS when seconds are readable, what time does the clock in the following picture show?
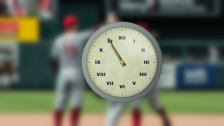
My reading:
**10:55**
